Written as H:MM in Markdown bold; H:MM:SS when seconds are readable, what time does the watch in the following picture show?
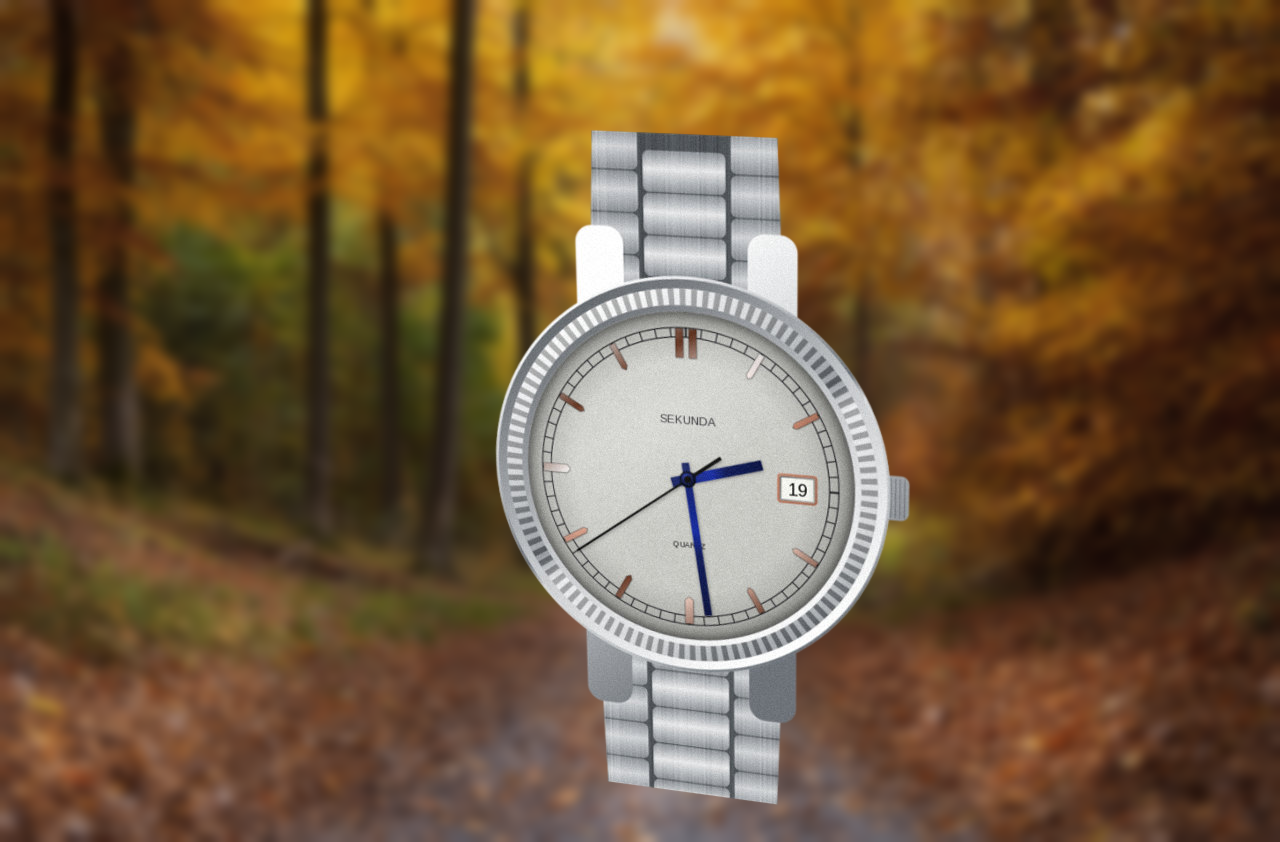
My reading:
**2:28:39**
